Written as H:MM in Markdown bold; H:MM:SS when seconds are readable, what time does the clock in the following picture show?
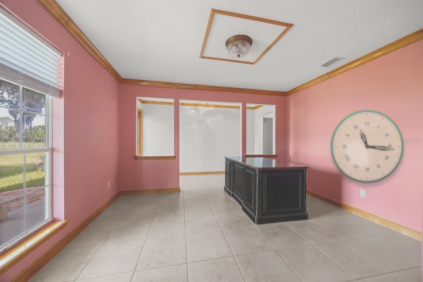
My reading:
**11:16**
